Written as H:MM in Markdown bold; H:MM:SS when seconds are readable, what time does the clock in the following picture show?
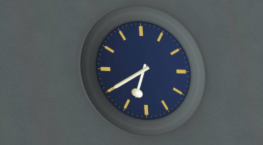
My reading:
**6:40**
